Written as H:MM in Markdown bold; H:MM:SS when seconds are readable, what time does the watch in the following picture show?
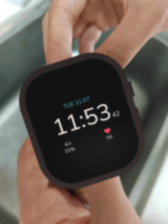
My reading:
**11:53**
